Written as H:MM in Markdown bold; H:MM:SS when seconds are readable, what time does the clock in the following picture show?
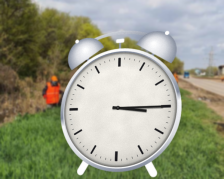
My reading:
**3:15**
